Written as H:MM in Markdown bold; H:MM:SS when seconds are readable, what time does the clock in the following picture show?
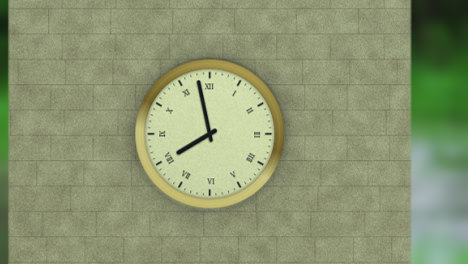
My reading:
**7:58**
